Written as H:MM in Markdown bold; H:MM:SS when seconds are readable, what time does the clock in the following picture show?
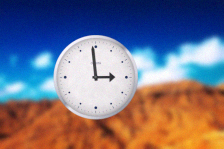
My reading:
**2:59**
